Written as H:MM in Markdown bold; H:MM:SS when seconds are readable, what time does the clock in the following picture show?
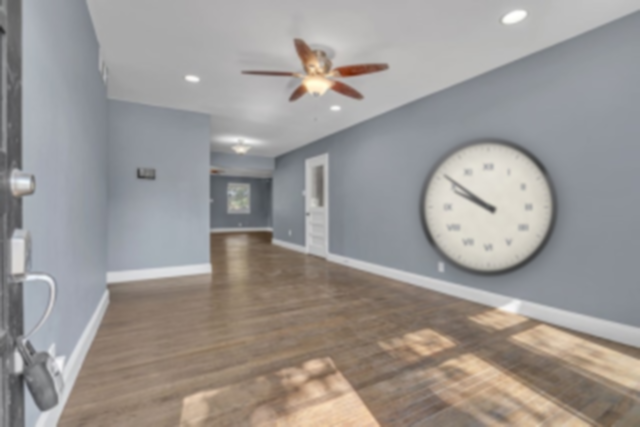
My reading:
**9:51**
